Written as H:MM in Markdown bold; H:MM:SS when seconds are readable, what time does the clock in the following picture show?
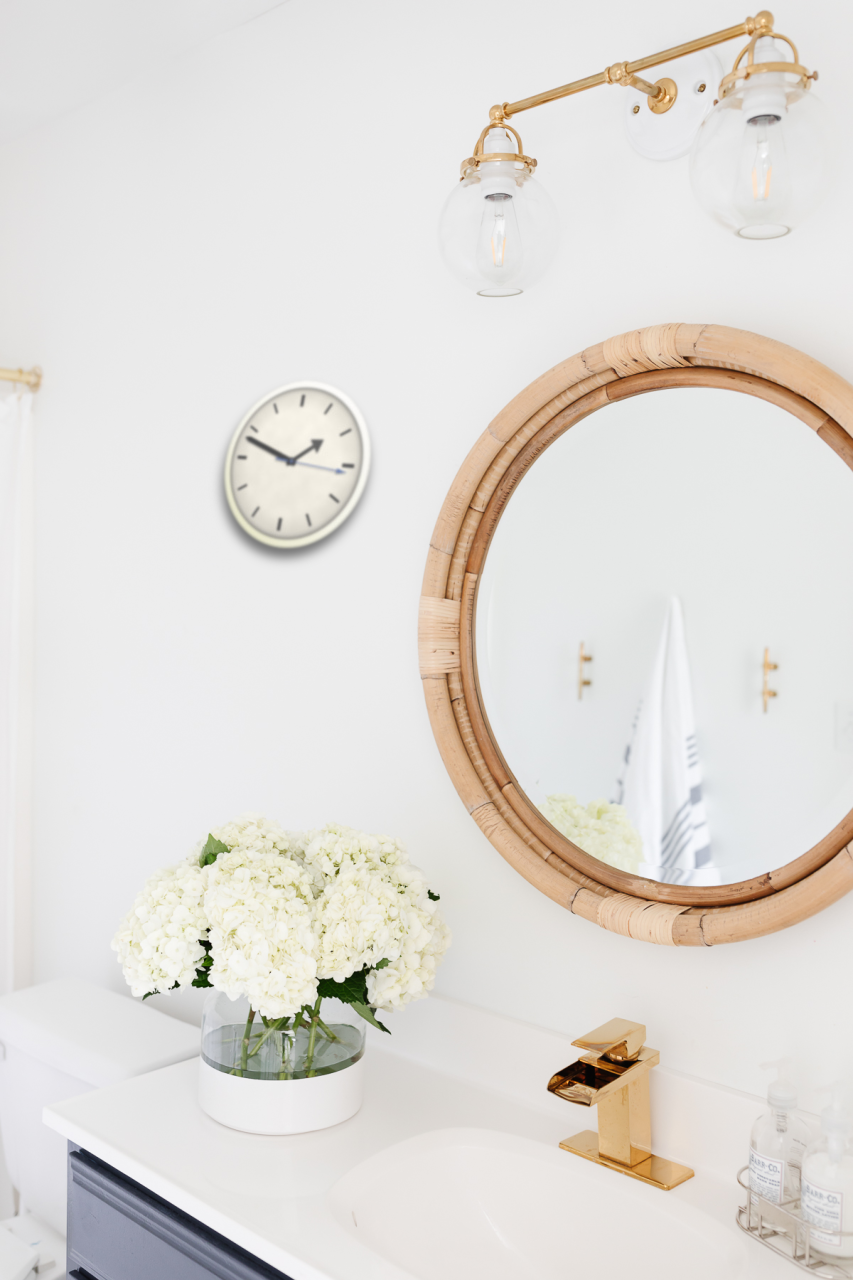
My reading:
**1:48:16**
